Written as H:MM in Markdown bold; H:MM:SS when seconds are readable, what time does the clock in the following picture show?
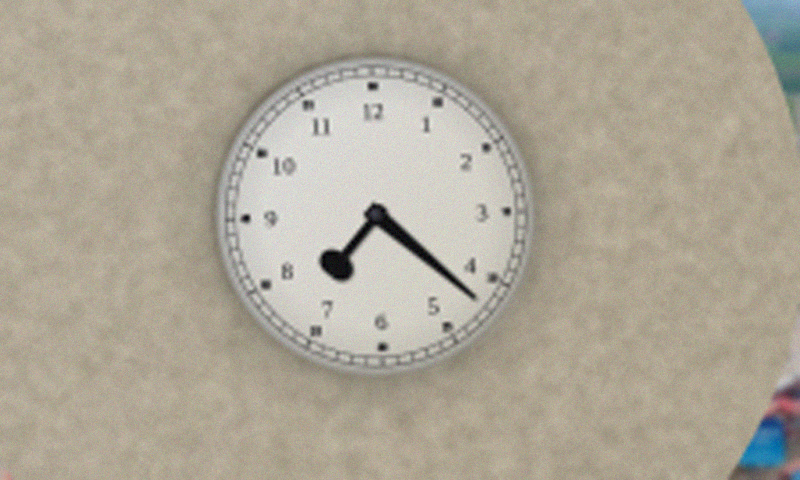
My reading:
**7:22**
